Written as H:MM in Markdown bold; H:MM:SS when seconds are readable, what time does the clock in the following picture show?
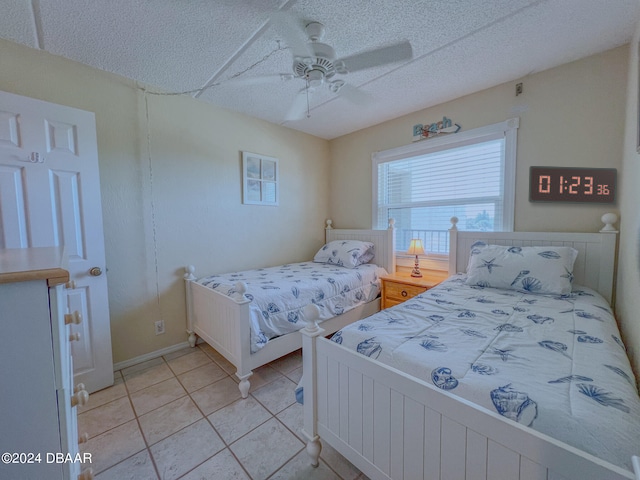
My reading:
**1:23:36**
